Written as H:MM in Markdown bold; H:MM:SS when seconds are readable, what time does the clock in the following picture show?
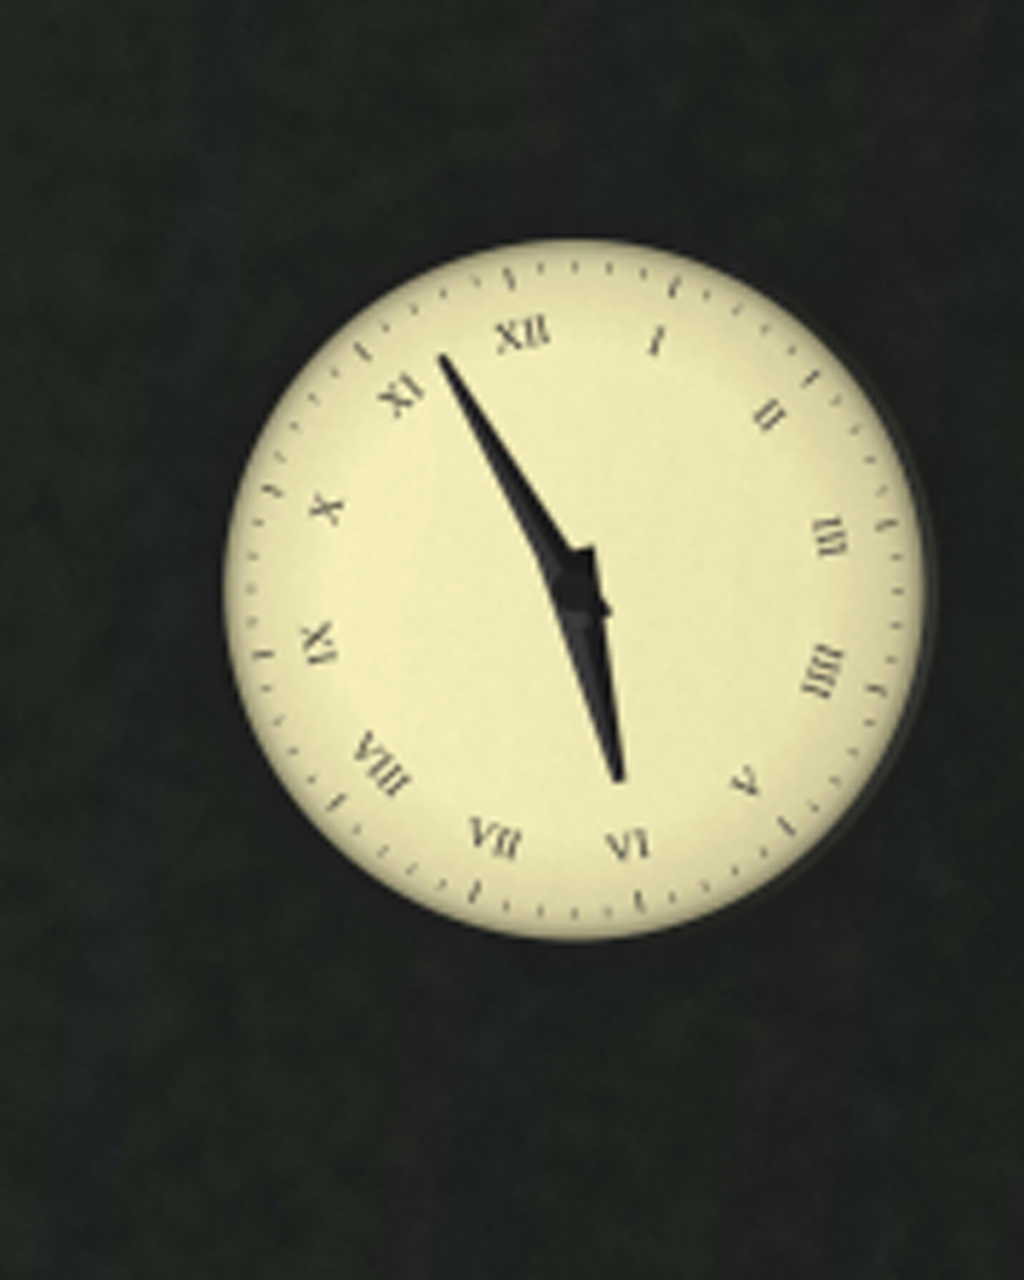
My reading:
**5:57**
